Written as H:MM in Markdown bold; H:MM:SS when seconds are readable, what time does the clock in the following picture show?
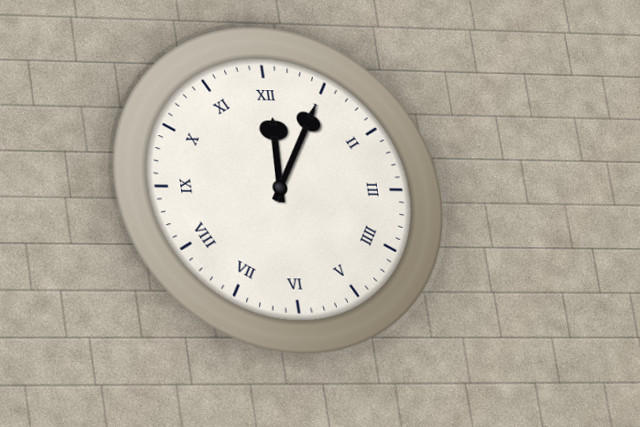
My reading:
**12:05**
